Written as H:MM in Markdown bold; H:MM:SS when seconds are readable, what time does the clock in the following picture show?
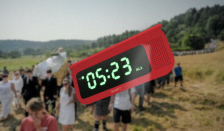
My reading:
**5:23**
